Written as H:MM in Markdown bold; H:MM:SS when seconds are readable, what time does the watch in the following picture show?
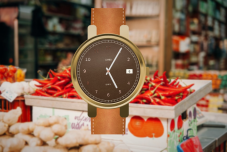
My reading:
**5:05**
